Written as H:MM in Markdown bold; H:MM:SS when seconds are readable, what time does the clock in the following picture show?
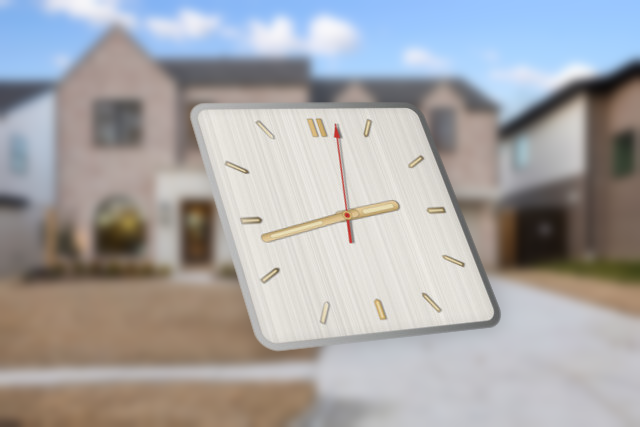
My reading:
**2:43:02**
